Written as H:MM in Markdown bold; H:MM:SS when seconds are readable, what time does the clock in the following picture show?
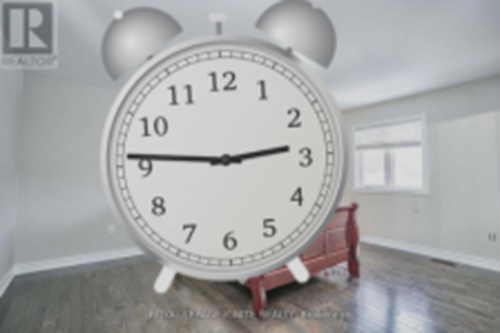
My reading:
**2:46**
